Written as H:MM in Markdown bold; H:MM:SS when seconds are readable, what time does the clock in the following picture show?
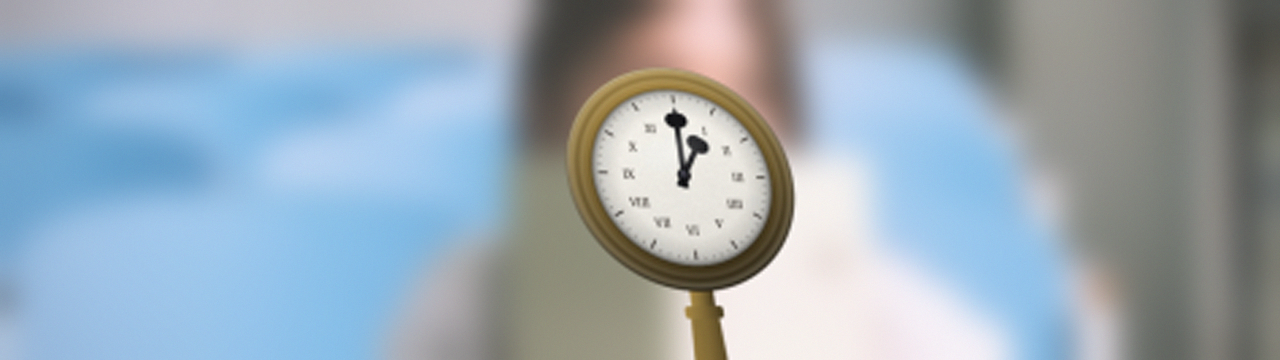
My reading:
**1:00**
